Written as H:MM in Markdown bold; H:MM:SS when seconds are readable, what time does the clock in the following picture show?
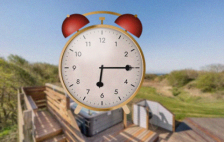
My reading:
**6:15**
